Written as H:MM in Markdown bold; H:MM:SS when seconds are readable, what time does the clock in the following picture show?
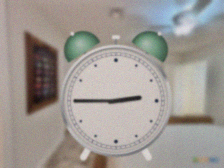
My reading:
**2:45**
